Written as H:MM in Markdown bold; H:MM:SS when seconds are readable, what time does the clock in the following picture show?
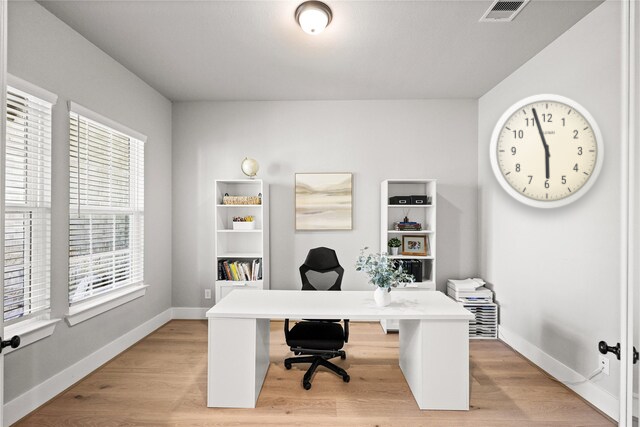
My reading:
**5:57**
